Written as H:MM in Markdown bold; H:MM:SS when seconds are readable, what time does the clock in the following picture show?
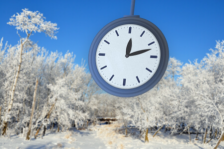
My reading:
**12:12**
